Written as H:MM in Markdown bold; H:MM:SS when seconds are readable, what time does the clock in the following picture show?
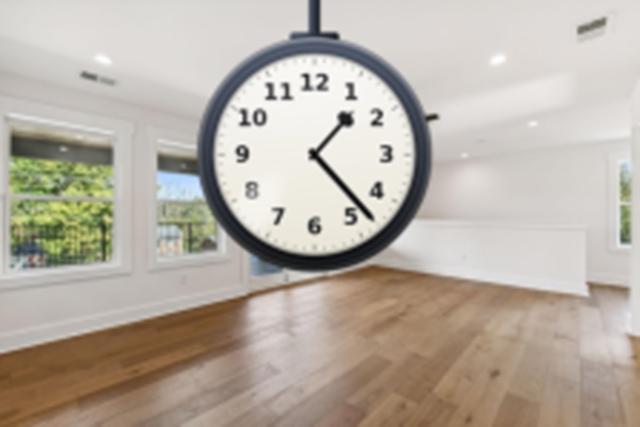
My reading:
**1:23**
